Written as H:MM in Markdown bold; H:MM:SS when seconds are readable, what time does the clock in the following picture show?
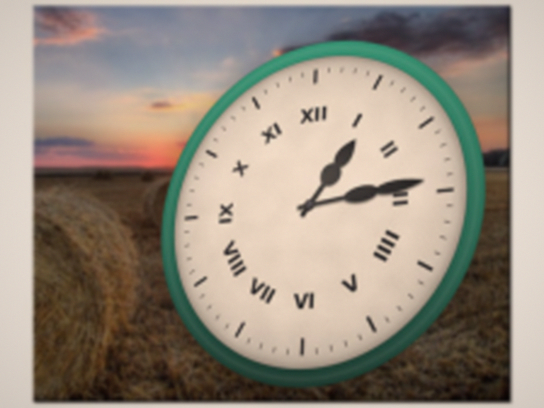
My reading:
**1:14**
